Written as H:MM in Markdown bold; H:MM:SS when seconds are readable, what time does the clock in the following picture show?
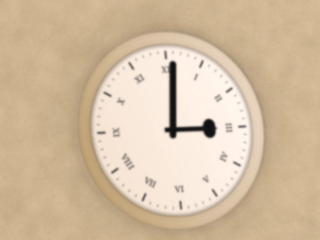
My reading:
**3:01**
